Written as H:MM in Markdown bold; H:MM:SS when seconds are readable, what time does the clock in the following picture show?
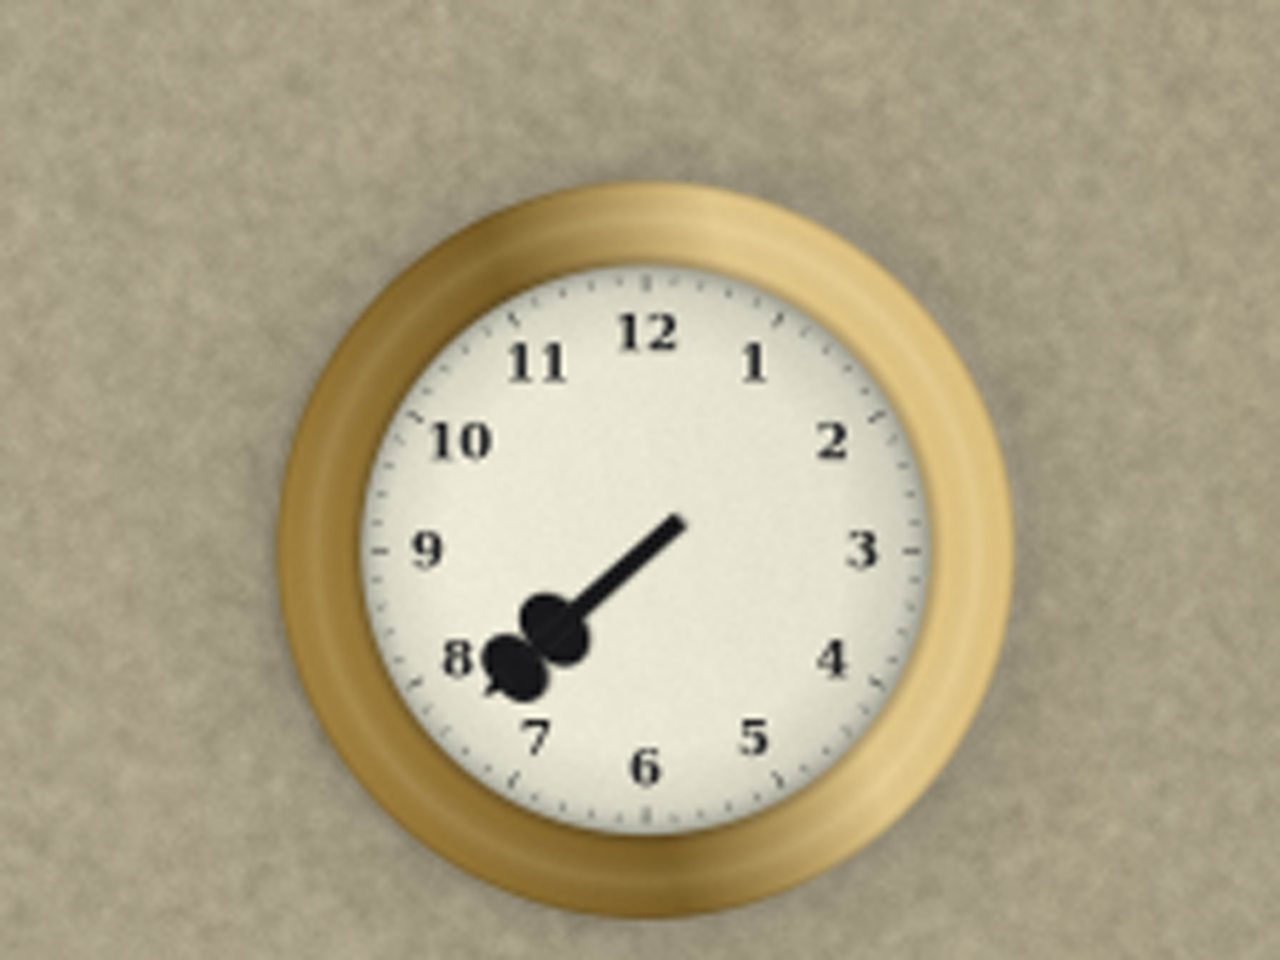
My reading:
**7:38**
